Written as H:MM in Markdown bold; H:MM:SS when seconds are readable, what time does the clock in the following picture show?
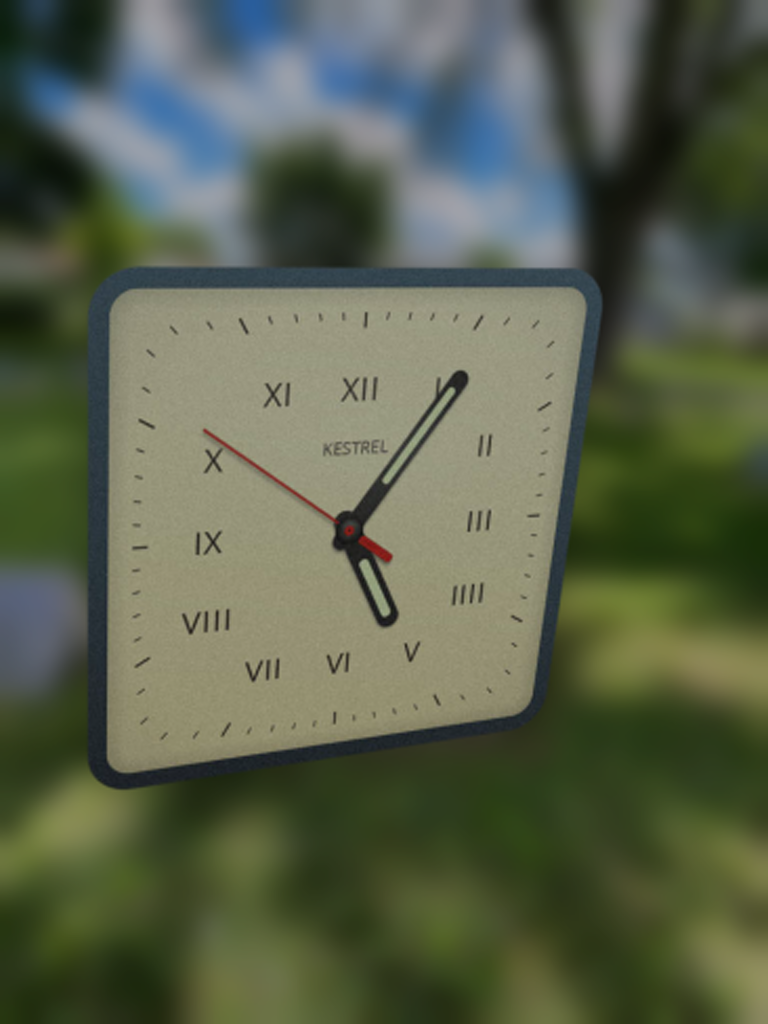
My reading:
**5:05:51**
